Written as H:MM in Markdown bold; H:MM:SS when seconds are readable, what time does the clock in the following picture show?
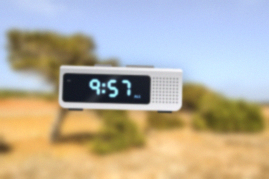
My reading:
**9:57**
